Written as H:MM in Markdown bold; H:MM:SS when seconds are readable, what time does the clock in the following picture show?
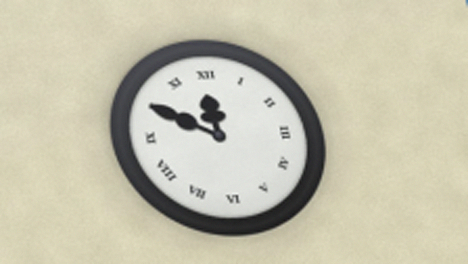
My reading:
**11:50**
